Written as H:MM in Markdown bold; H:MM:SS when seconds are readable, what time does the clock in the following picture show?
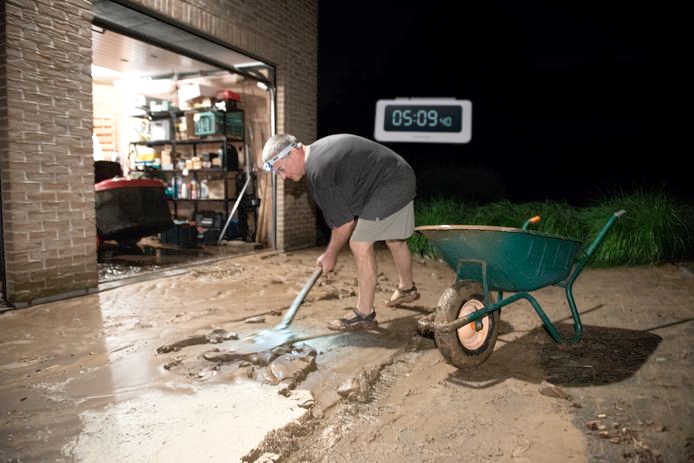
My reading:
**5:09**
